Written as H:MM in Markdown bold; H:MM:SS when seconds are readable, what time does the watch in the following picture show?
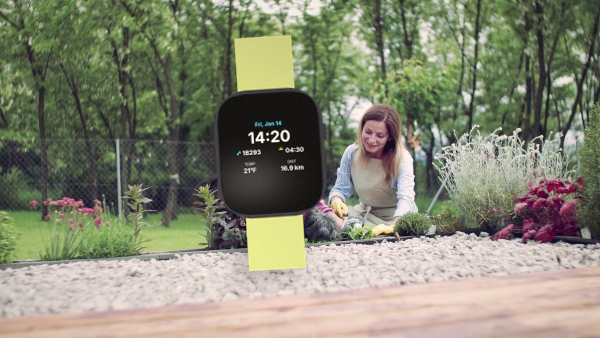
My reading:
**14:20**
